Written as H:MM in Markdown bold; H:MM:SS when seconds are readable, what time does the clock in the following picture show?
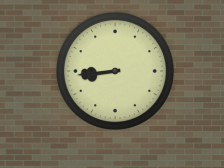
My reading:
**8:44**
